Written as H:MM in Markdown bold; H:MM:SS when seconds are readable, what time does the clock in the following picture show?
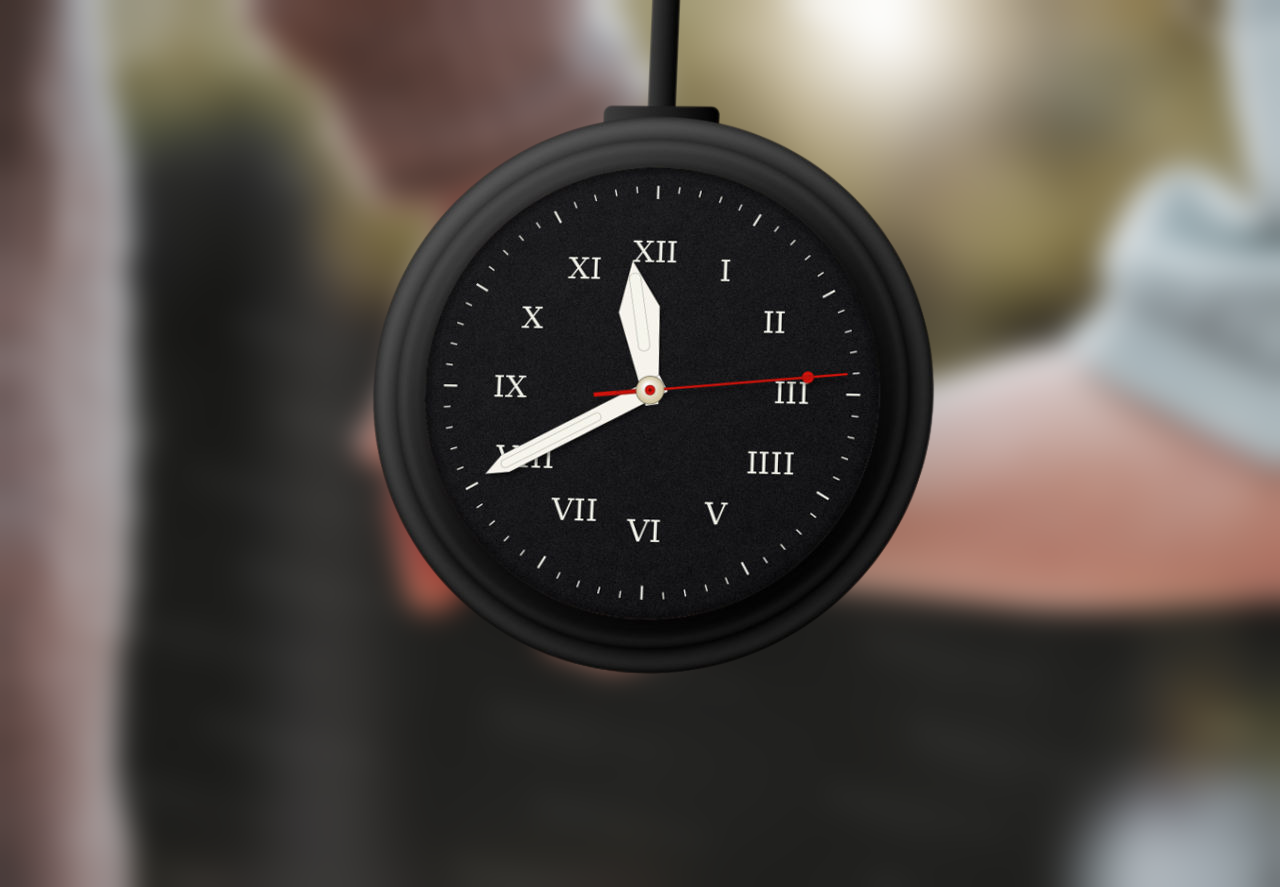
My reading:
**11:40:14**
